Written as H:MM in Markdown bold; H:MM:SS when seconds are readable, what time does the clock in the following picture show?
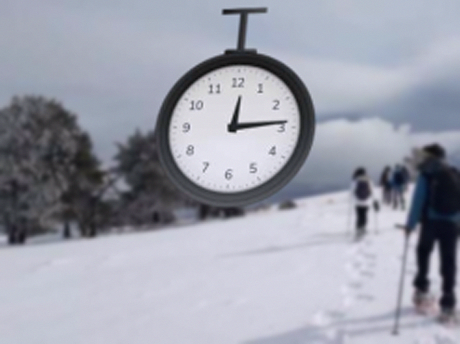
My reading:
**12:14**
